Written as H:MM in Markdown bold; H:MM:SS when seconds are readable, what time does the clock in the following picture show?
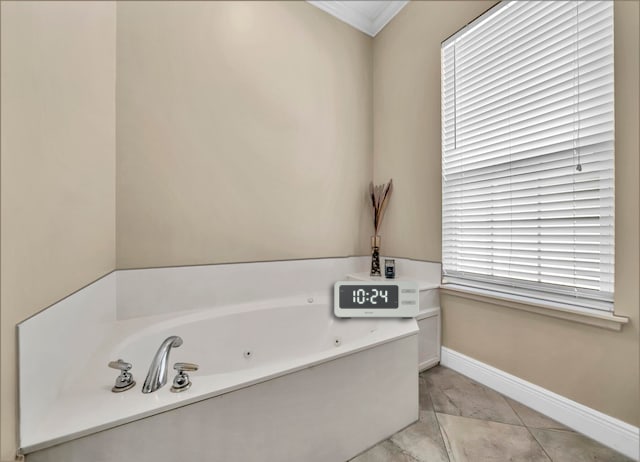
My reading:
**10:24**
